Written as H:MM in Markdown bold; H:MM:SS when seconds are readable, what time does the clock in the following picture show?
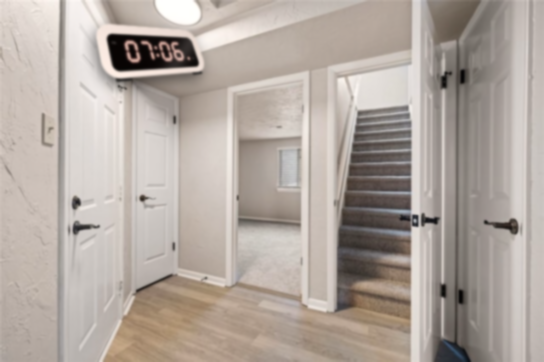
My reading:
**7:06**
